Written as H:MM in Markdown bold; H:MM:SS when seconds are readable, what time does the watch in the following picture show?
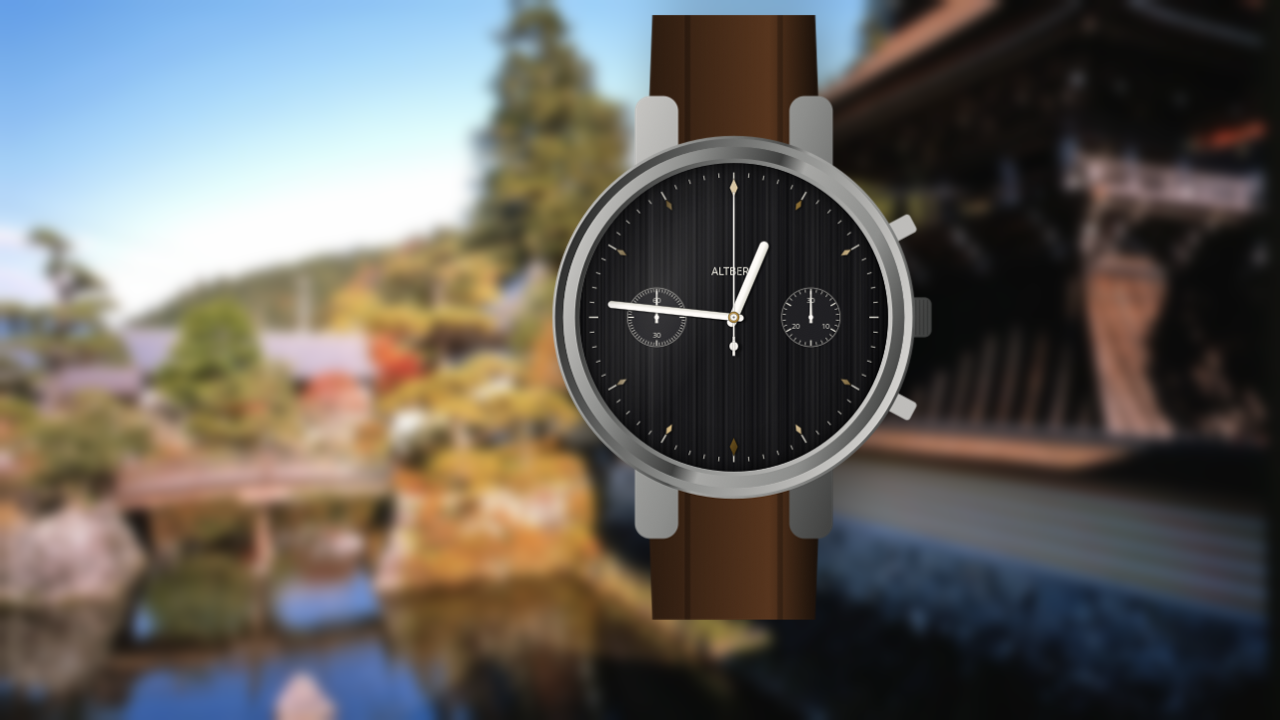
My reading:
**12:46**
